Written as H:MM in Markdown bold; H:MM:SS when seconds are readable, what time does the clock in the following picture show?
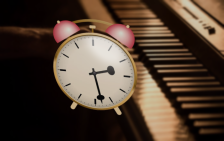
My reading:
**2:28**
